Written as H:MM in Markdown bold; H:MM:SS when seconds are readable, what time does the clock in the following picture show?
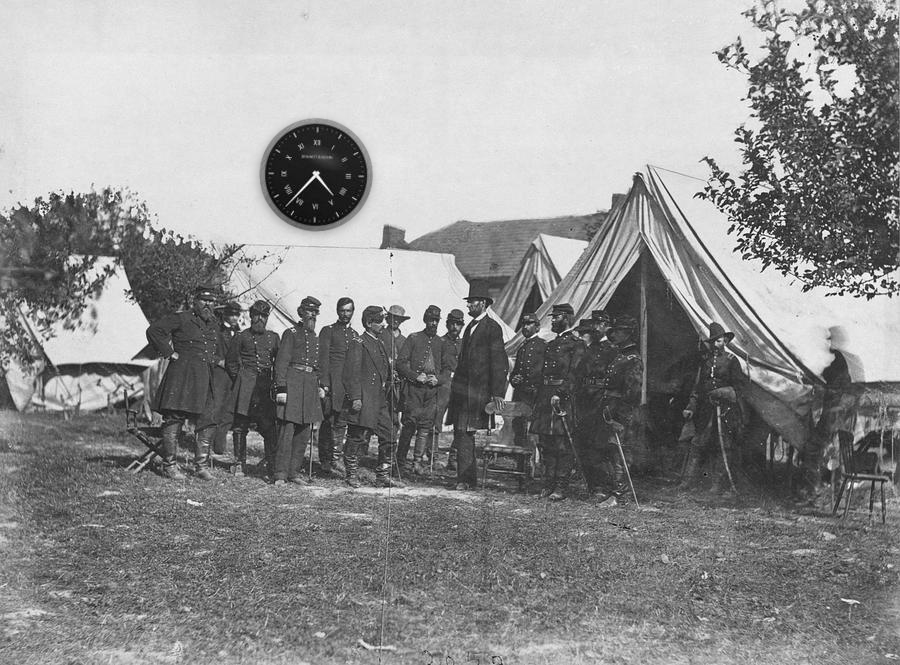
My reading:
**4:37**
